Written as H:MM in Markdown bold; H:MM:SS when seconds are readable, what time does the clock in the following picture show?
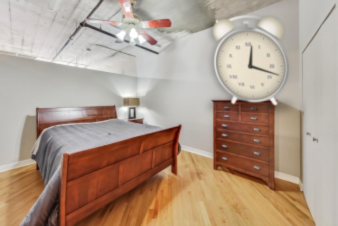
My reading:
**12:18**
